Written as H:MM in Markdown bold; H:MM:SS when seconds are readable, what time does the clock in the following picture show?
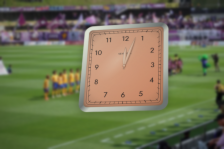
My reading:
**12:03**
